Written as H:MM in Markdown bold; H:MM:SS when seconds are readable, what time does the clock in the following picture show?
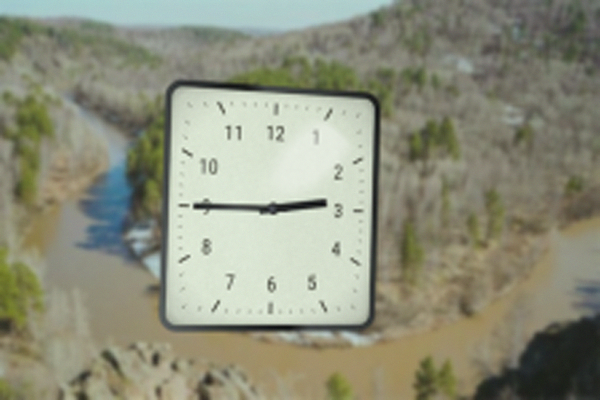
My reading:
**2:45**
